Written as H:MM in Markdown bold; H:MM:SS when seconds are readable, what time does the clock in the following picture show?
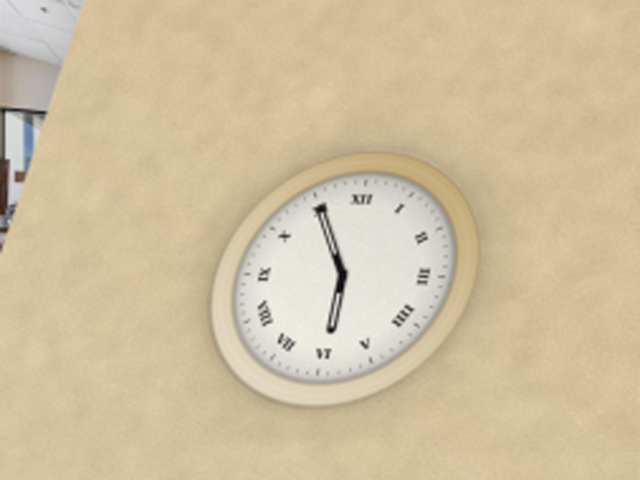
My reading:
**5:55**
